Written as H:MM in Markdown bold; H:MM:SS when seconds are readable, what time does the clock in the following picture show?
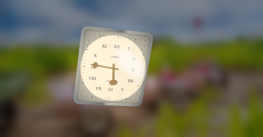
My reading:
**5:46**
